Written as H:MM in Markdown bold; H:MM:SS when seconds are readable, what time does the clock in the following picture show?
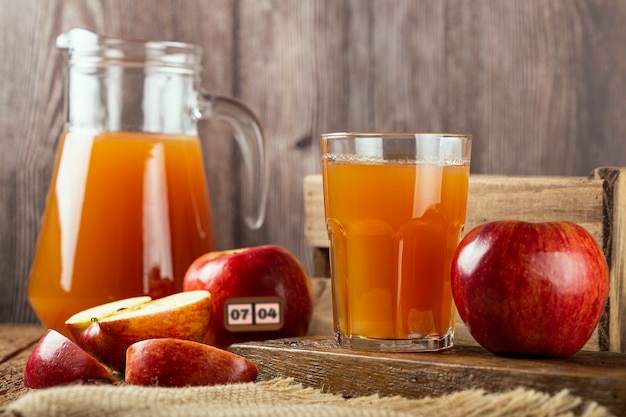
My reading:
**7:04**
